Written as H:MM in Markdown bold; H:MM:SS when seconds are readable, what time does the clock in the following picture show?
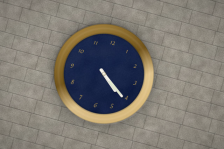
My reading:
**4:21**
